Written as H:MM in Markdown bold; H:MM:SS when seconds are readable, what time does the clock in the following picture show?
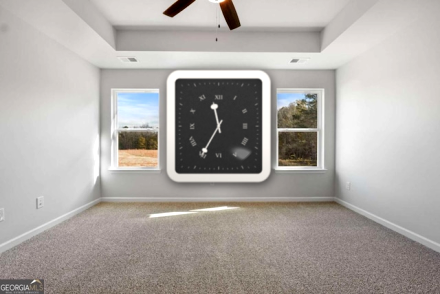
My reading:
**11:35**
